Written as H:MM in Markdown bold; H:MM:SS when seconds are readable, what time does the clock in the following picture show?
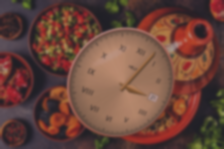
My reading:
**3:03**
